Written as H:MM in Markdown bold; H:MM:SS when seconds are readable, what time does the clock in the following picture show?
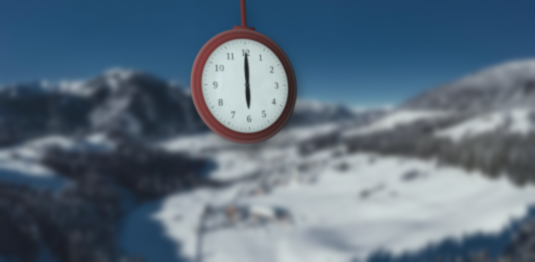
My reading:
**6:00**
